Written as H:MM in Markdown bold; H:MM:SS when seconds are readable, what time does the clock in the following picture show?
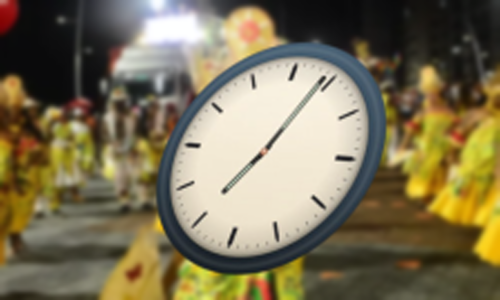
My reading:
**7:04**
